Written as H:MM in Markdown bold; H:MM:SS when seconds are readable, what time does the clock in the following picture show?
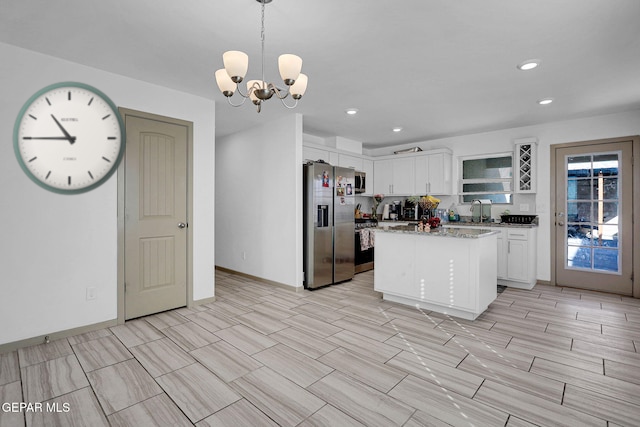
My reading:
**10:45**
